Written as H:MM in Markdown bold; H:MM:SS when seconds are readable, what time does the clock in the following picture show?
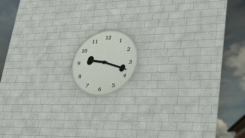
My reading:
**9:18**
